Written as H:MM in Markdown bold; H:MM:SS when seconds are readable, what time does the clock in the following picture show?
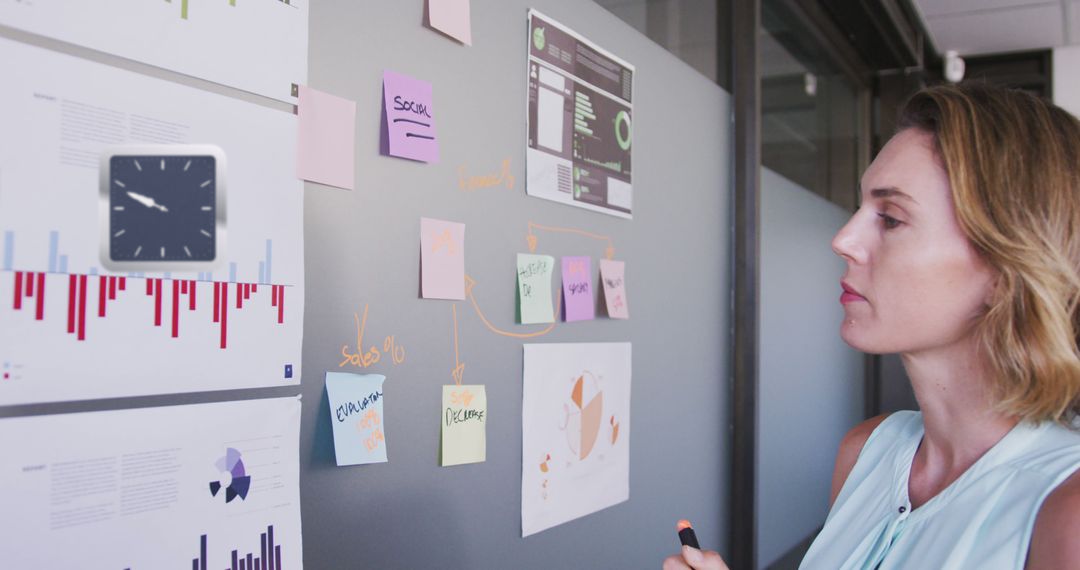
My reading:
**9:49**
